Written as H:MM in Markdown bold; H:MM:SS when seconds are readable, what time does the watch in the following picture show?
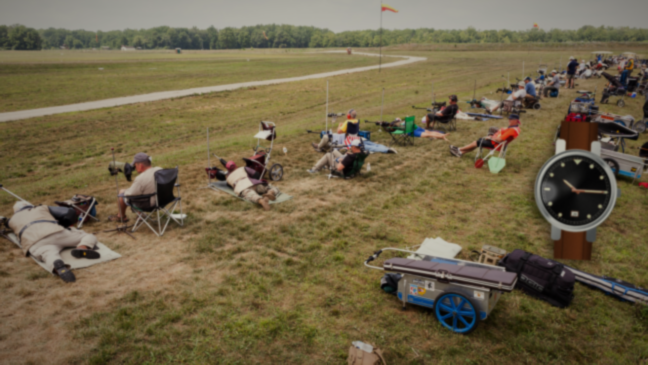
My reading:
**10:15**
